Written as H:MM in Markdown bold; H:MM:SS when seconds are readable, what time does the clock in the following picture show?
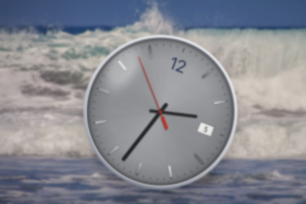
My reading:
**2:32:53**
